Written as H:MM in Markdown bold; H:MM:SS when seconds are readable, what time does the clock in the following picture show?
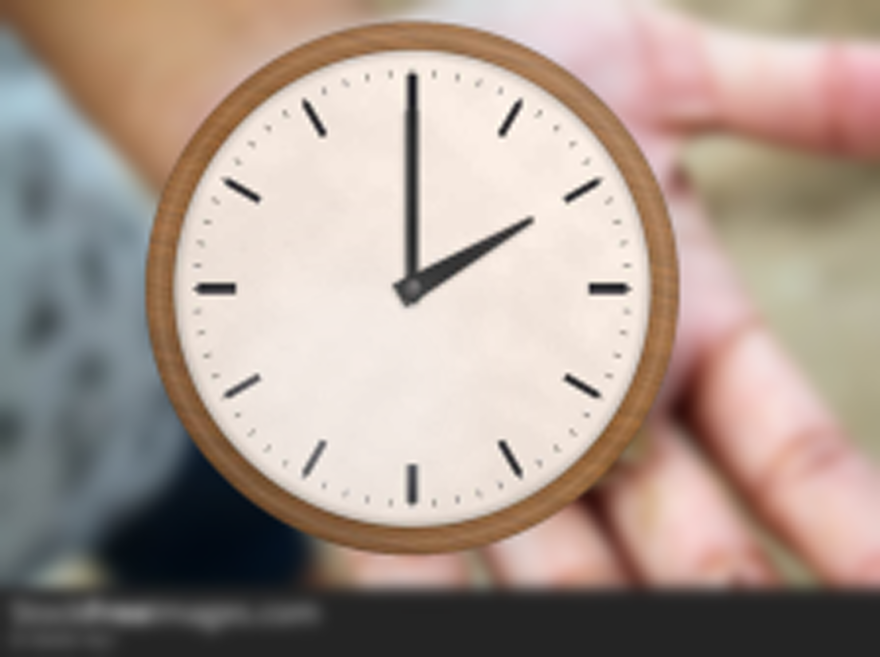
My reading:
**2:00**
